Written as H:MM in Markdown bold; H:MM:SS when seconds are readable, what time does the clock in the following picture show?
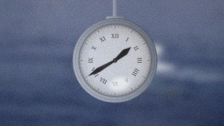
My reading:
**1:40**
